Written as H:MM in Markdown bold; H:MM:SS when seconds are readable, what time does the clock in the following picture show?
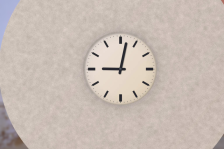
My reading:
**9:02**
